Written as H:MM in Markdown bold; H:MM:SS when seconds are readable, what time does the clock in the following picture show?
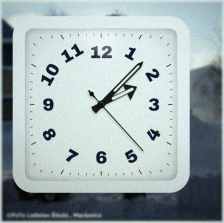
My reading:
**2:07:23**
